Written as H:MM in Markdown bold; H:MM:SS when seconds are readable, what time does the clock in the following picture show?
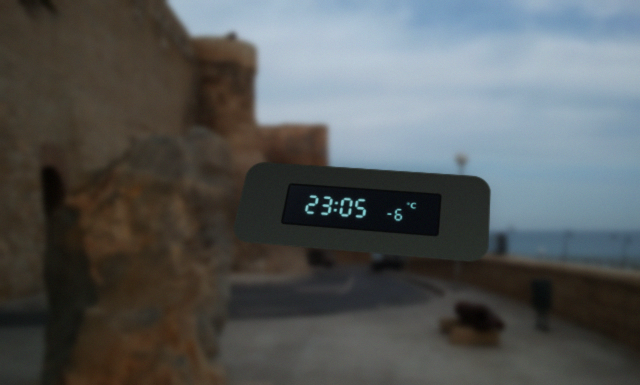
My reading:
**23:05**
